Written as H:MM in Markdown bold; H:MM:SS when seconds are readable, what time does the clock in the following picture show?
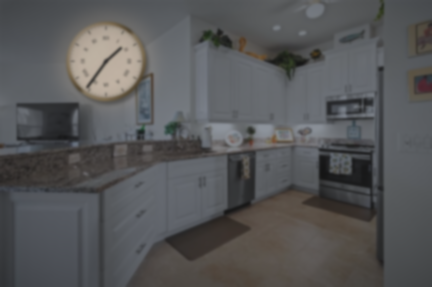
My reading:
**1:36**
